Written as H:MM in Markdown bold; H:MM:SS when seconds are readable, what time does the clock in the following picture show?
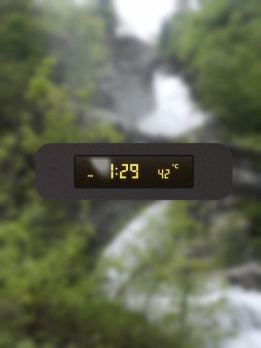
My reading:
**1:29**
